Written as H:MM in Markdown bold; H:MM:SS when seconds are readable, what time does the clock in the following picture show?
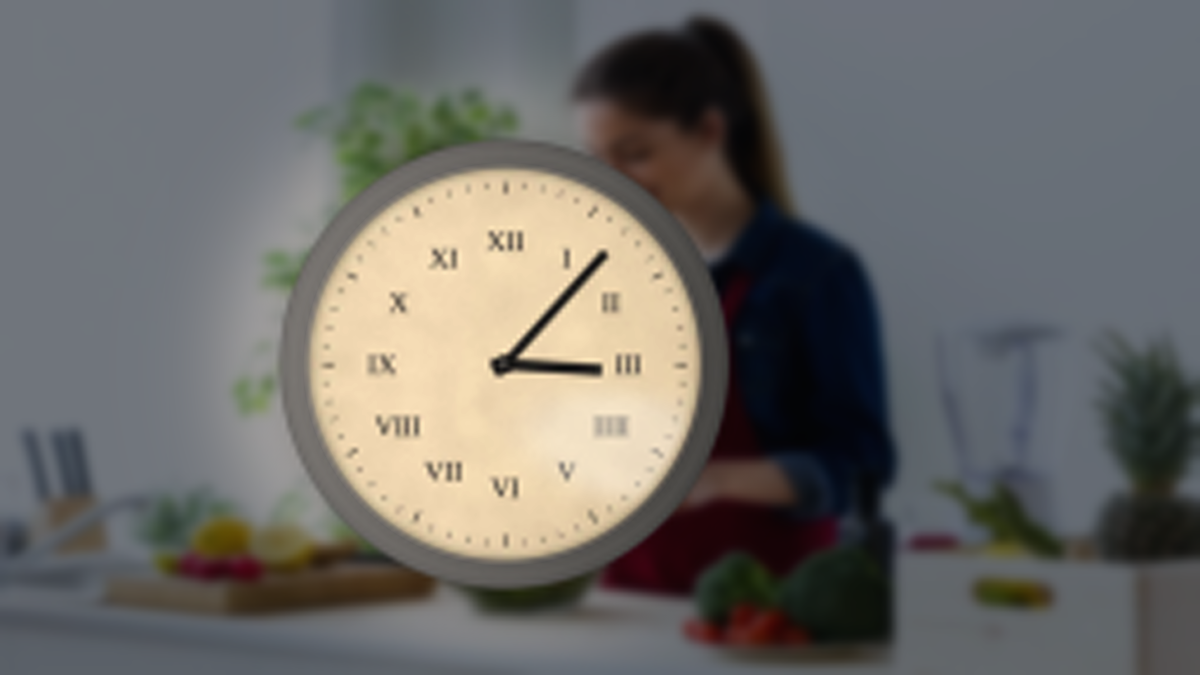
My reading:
**3:07**
